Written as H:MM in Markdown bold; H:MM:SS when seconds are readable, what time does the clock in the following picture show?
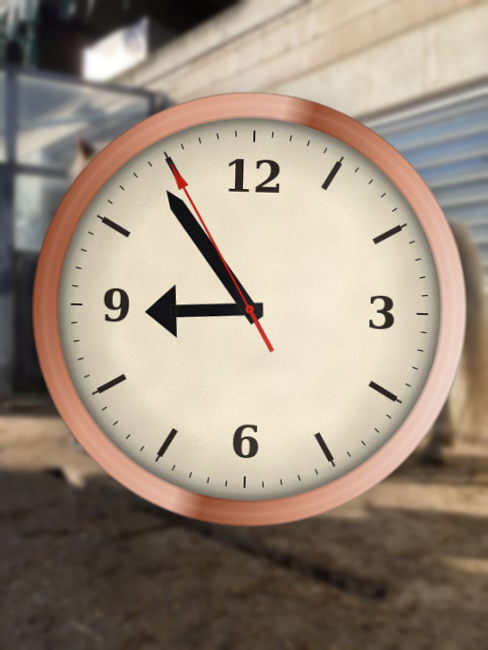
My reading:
**8:53:55**
